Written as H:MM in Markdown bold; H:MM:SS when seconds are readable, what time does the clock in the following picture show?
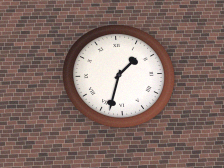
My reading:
**1:33**
